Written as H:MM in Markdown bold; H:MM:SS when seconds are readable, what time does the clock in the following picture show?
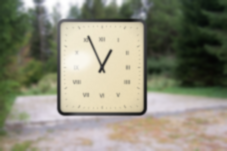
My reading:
**12:56**
